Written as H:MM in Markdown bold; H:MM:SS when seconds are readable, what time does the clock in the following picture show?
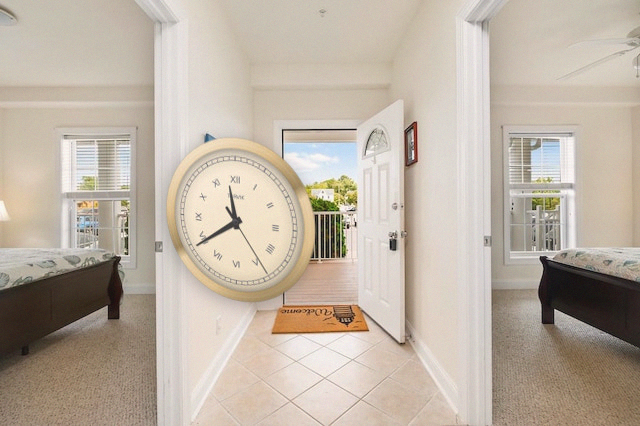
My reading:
**11:39:24**
